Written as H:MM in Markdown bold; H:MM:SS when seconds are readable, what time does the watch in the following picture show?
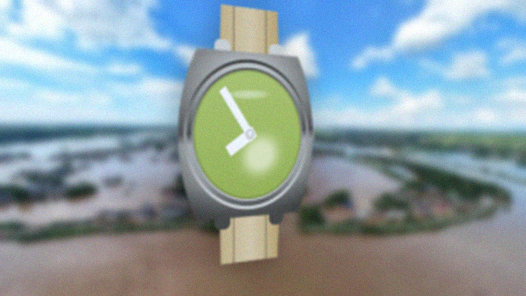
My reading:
**7:54**
